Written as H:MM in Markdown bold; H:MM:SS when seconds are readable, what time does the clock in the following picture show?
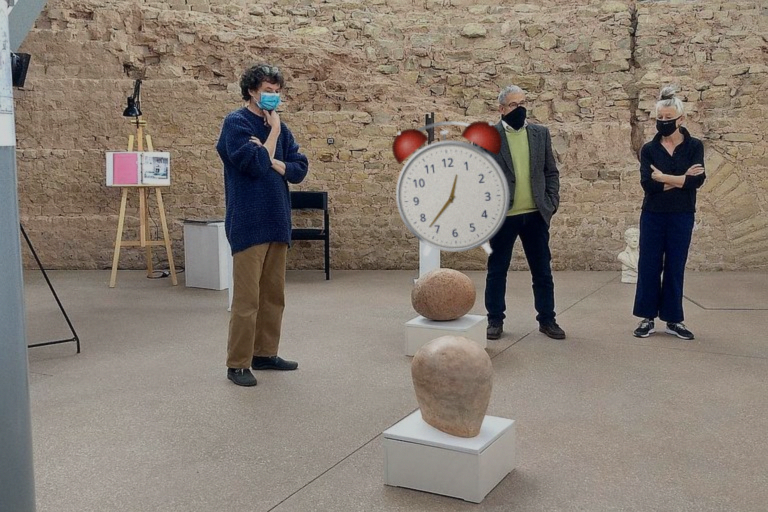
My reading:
**12:37**
